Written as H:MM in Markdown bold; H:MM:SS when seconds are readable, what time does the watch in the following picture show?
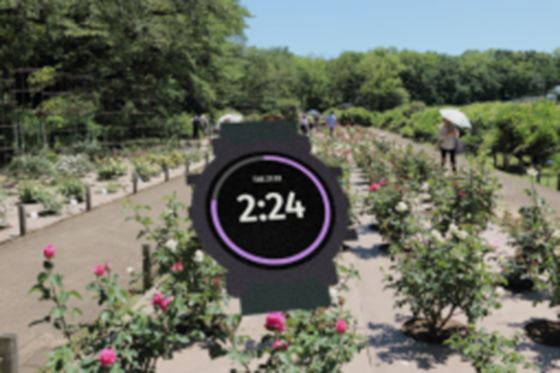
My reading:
**2:24**
